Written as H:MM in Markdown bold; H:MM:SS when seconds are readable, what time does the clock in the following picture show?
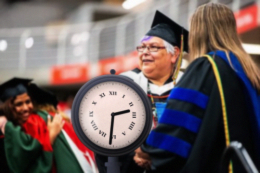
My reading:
**2:31**
